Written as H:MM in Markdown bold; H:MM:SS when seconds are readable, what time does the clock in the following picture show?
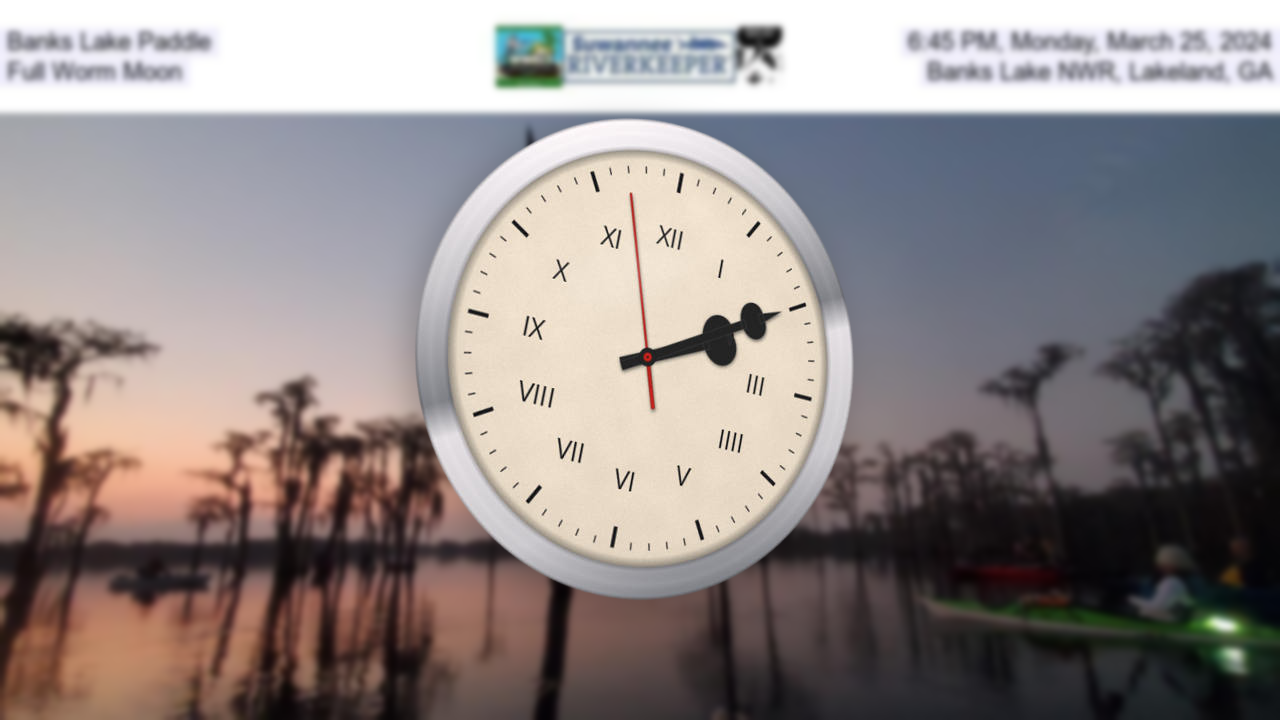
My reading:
**2:09:57**
